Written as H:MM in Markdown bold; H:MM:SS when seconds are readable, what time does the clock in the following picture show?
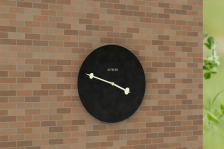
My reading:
**3:48**
